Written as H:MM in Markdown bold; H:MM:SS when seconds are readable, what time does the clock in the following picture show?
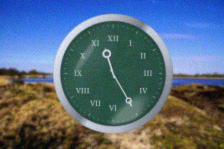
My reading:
**11:25**
